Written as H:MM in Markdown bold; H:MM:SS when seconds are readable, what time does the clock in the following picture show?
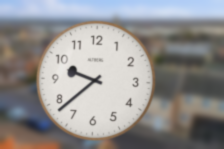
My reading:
**9:38**
